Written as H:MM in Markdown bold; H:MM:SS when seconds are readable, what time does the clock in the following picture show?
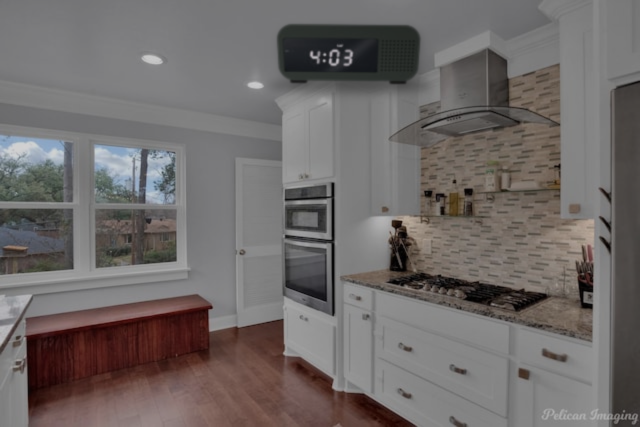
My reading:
**4:03**
